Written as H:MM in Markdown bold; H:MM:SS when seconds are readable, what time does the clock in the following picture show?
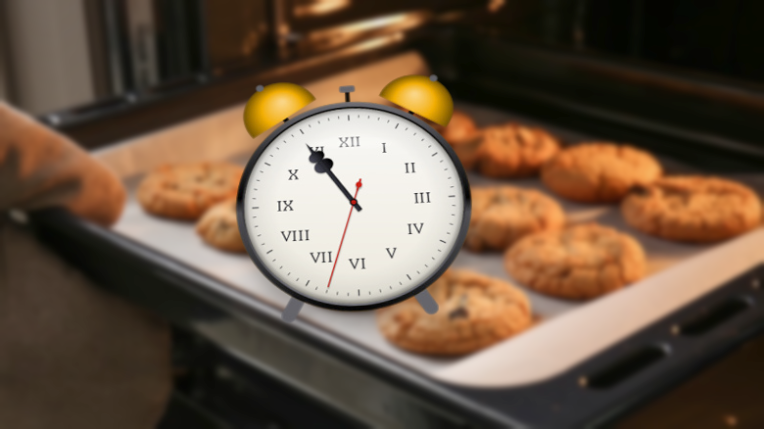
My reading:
**10:54:33**
